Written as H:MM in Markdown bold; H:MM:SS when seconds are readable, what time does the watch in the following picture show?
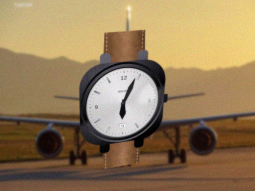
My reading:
**6:04**
